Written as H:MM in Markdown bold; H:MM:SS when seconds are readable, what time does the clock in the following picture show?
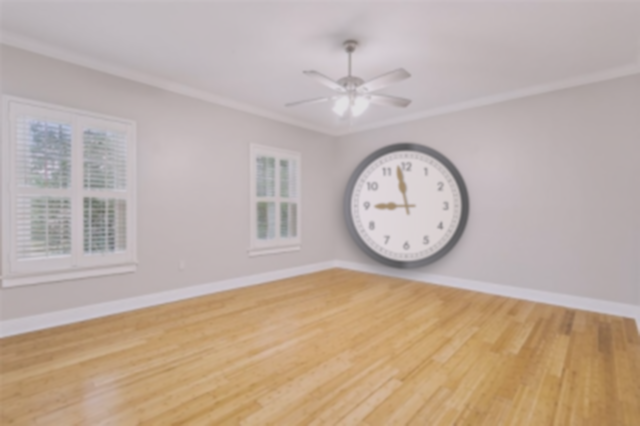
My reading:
**8:58**
